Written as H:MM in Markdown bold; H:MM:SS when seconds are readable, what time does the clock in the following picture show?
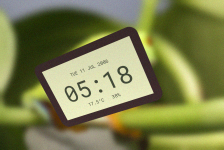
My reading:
**5:18**
